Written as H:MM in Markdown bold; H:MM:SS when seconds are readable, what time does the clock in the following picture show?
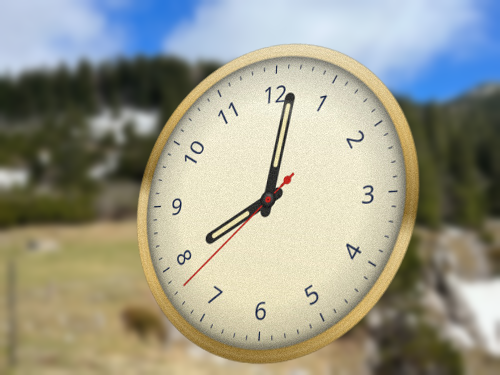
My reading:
**8:01:38**
